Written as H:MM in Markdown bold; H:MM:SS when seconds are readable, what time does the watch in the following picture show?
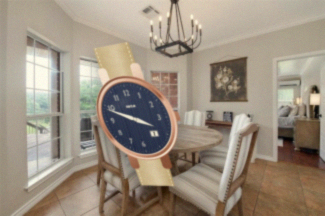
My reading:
**3:49**
